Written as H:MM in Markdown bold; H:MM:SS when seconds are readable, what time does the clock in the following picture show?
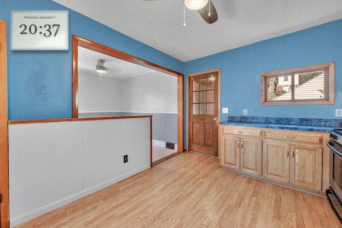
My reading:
**20:37**
